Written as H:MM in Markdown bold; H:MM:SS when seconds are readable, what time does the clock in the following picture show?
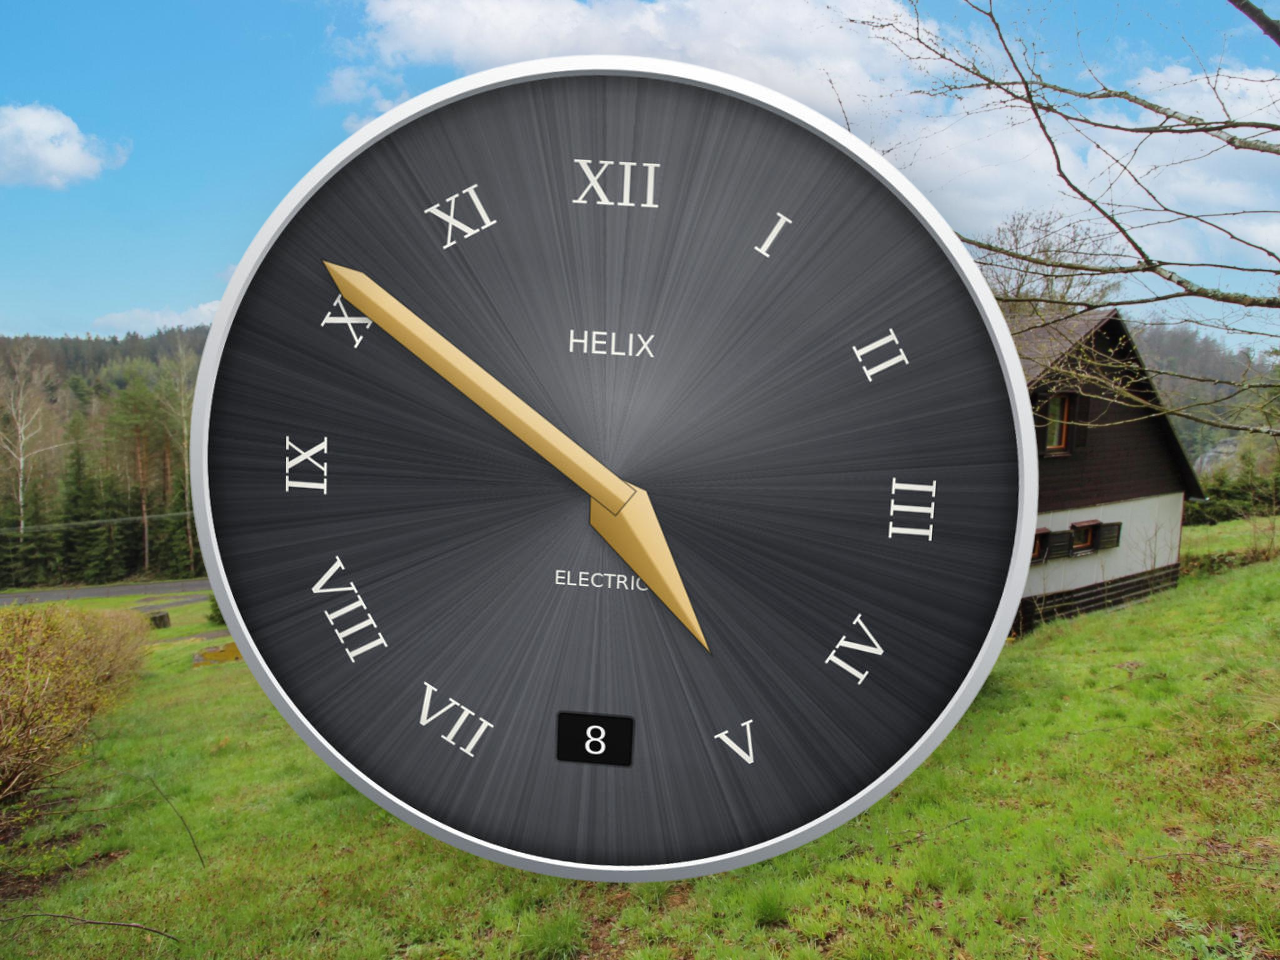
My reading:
**4:51**
